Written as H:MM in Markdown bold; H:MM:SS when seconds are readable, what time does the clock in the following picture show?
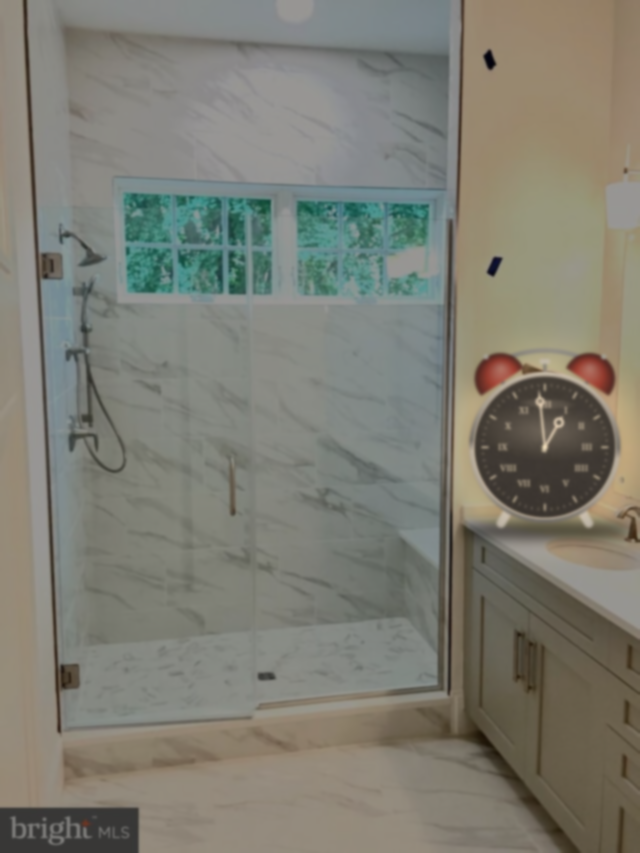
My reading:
**12:59**
